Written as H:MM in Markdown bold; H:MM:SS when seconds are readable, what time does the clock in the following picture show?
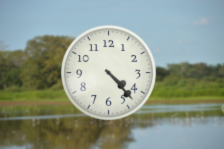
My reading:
**4:23**
